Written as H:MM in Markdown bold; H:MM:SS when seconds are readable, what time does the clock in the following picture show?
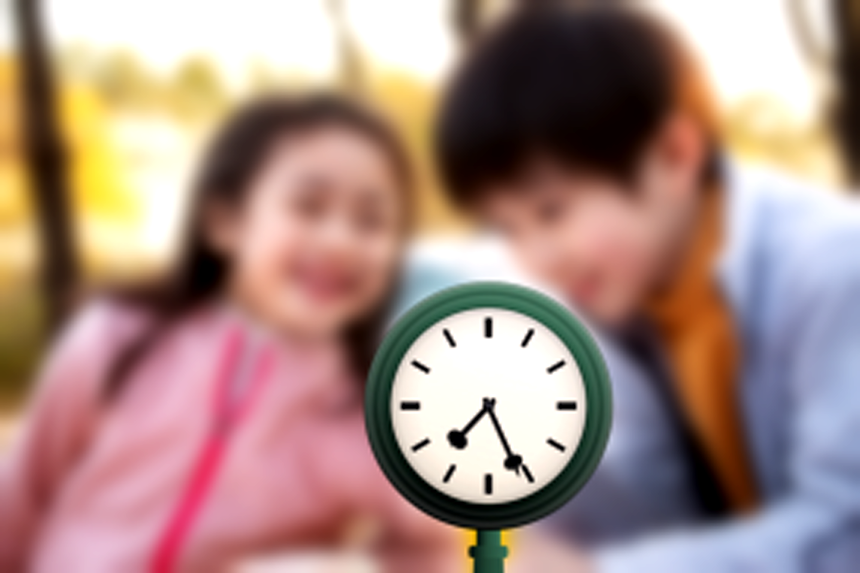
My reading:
**7:26**
